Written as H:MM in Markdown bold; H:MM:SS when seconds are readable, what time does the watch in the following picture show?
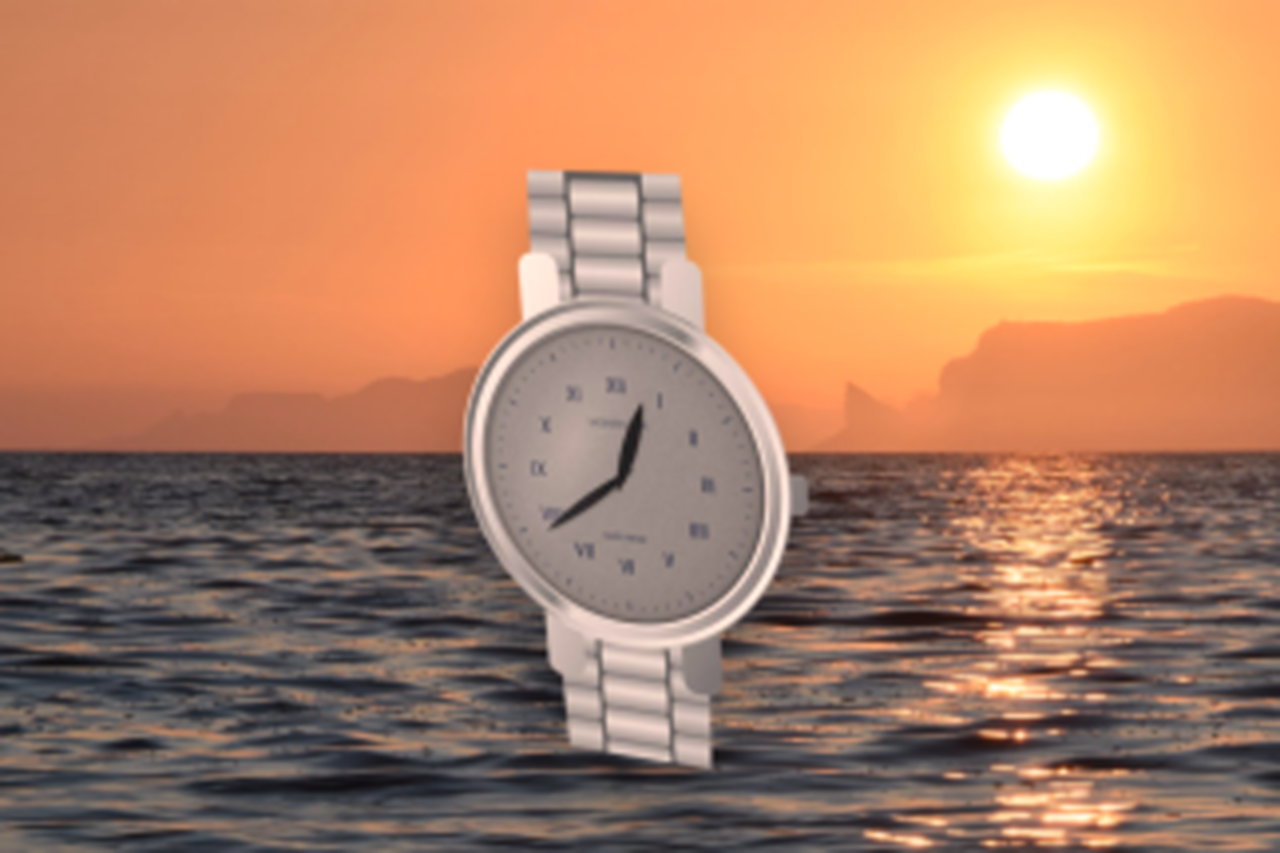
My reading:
**12:39**
